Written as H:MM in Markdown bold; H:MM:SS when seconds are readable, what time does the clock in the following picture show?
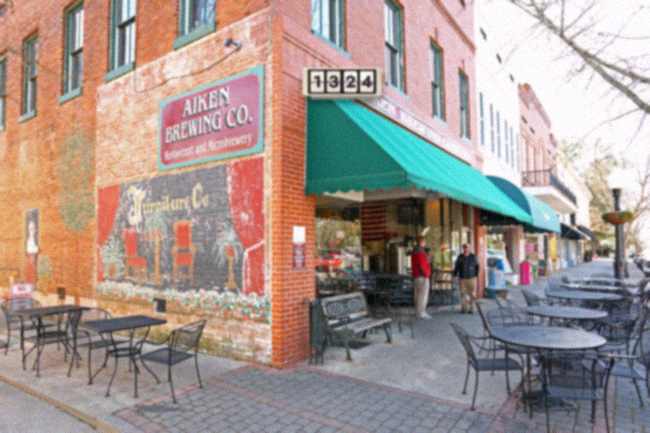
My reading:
**13:24**
